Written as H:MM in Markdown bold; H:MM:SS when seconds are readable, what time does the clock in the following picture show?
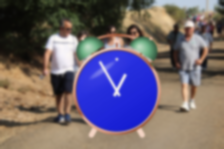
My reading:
**12:55**
